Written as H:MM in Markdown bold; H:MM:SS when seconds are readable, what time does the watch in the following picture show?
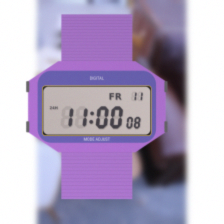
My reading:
**11:00:08**
